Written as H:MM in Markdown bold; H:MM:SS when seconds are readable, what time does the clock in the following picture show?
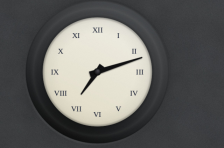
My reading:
**7:12**
